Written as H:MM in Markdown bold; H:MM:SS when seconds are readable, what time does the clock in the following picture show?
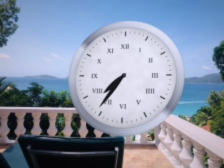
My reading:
**7:36**
